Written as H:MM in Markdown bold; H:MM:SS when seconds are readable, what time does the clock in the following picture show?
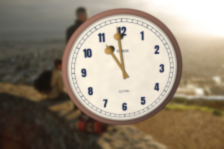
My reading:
**10:59**
